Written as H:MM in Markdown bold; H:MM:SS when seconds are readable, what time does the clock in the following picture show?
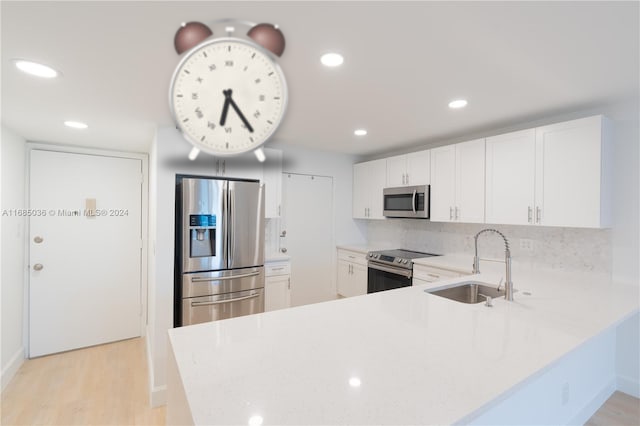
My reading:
**6:24**
